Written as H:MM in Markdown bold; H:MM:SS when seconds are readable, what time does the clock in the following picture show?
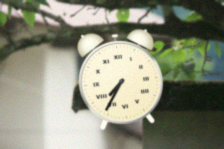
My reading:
**7:36**
